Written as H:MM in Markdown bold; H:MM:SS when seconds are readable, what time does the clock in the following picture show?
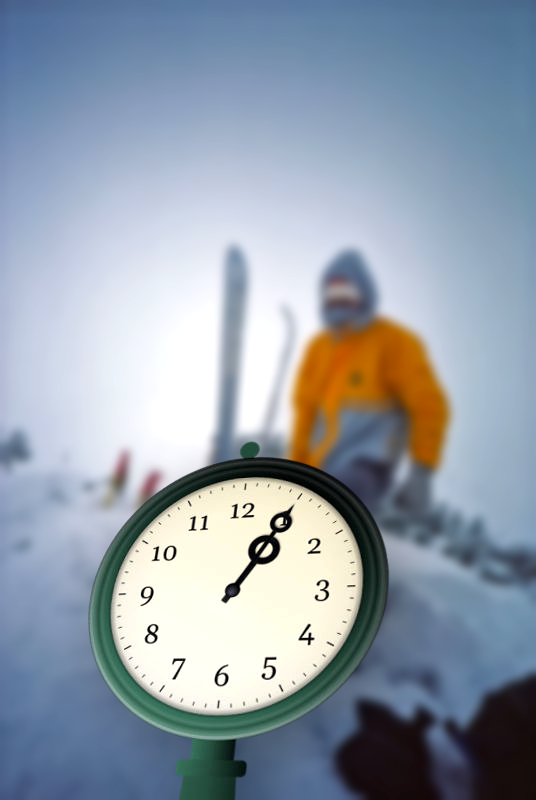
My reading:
**1:05**
